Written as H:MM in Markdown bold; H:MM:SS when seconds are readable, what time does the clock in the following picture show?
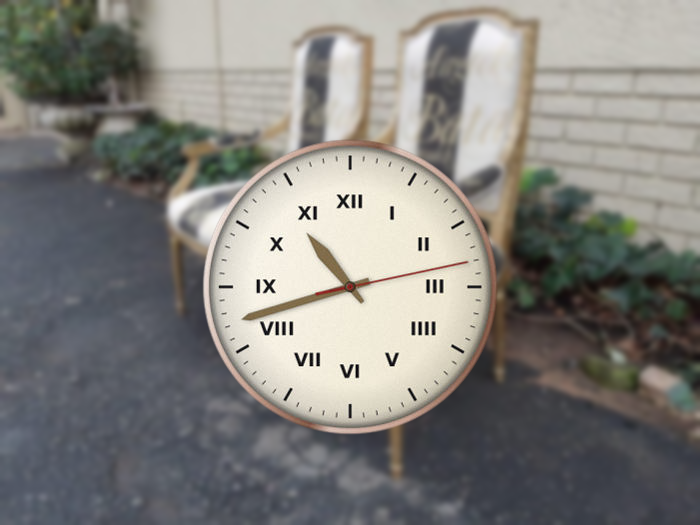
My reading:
**10:42:13**
